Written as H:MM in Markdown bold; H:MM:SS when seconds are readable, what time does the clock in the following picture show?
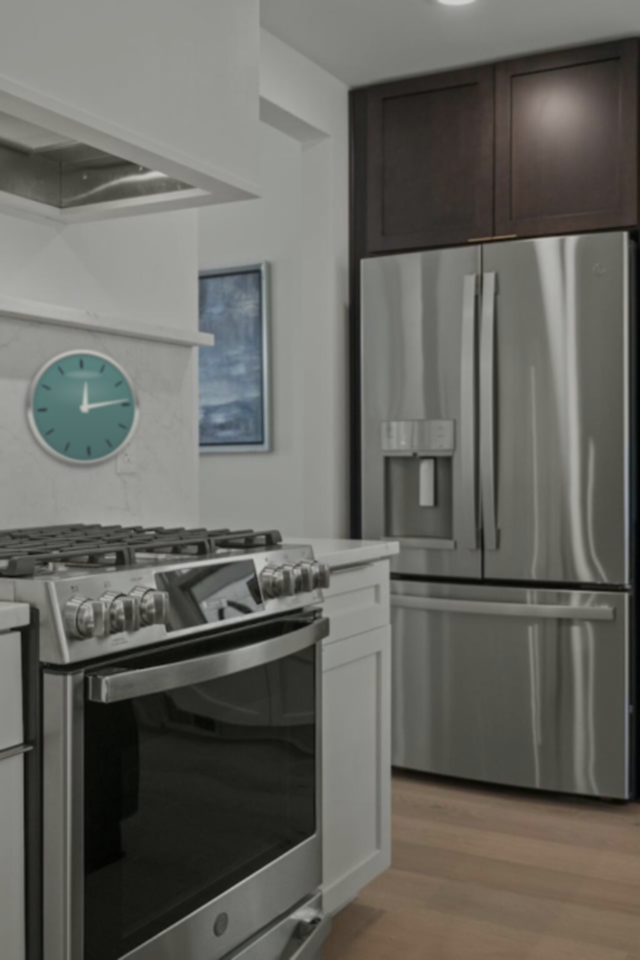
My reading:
**12:14**
